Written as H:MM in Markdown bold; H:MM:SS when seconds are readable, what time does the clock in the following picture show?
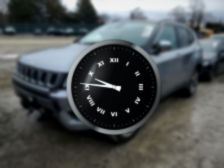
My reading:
**9:46**
